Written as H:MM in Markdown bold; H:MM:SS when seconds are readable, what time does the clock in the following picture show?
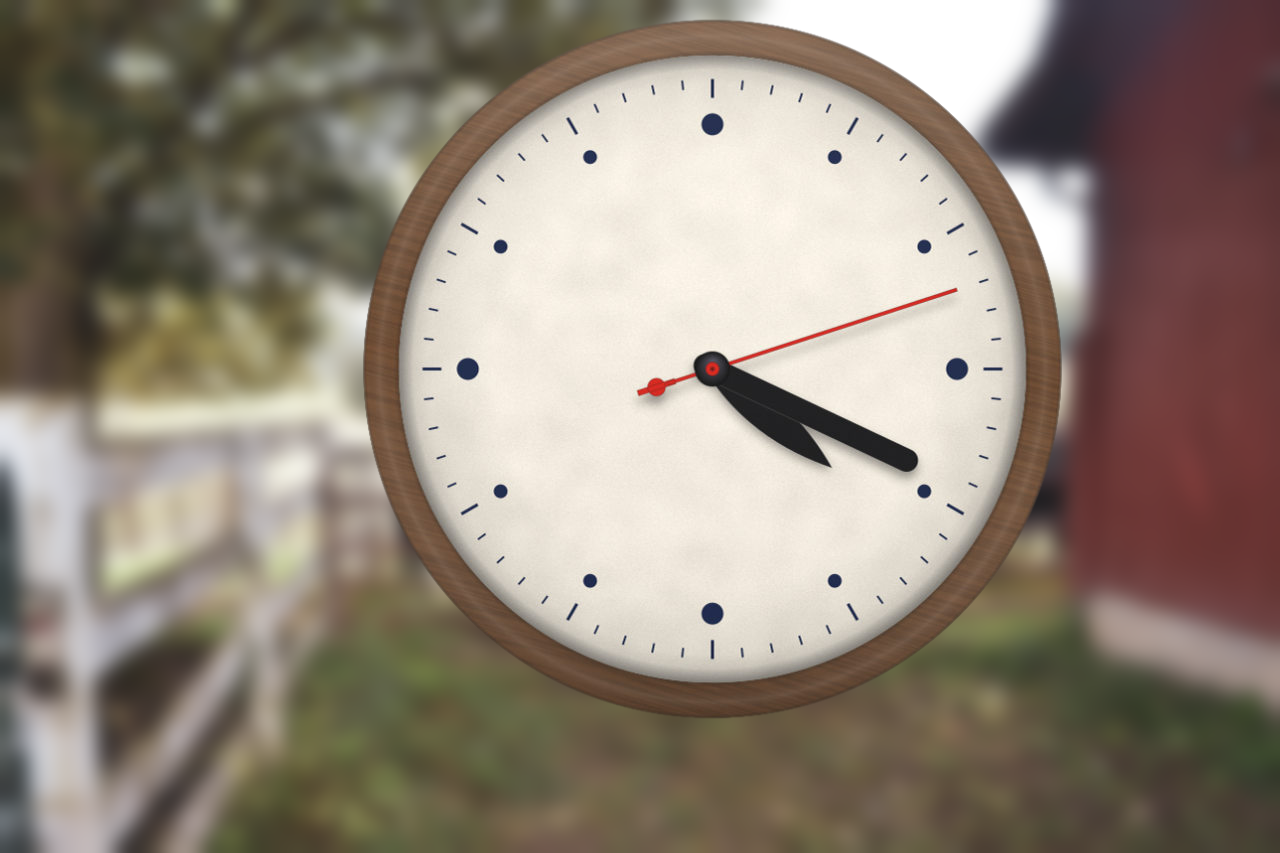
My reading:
**4:19:12**
